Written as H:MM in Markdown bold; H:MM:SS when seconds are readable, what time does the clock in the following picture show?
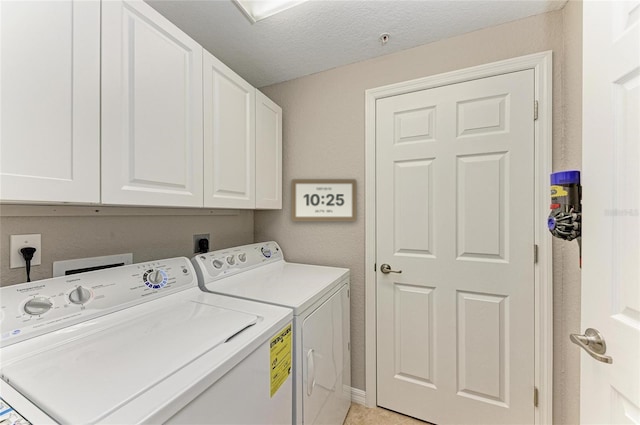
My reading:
**10:25**
